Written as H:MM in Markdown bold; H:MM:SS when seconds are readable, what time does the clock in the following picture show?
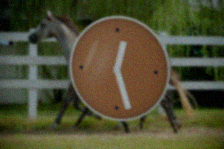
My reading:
**12:27**
